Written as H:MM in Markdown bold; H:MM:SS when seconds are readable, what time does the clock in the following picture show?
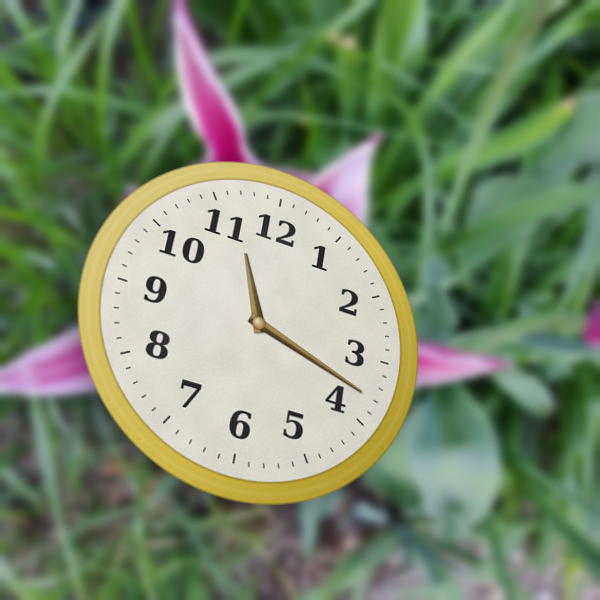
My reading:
**11:18**
